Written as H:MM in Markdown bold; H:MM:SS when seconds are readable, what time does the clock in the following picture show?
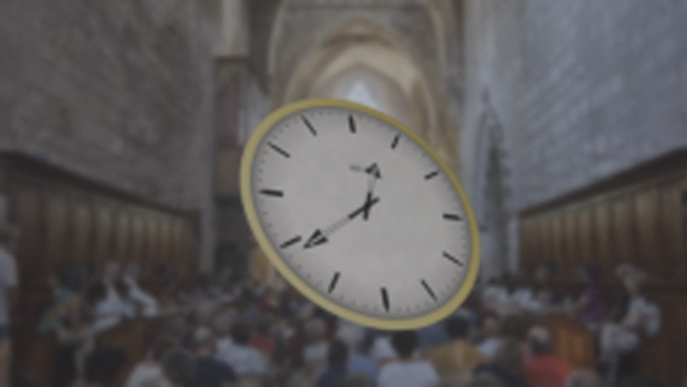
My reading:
**12:39**
